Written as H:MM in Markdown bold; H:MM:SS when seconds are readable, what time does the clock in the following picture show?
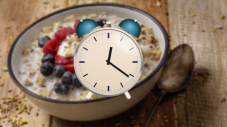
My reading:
**12:21**
